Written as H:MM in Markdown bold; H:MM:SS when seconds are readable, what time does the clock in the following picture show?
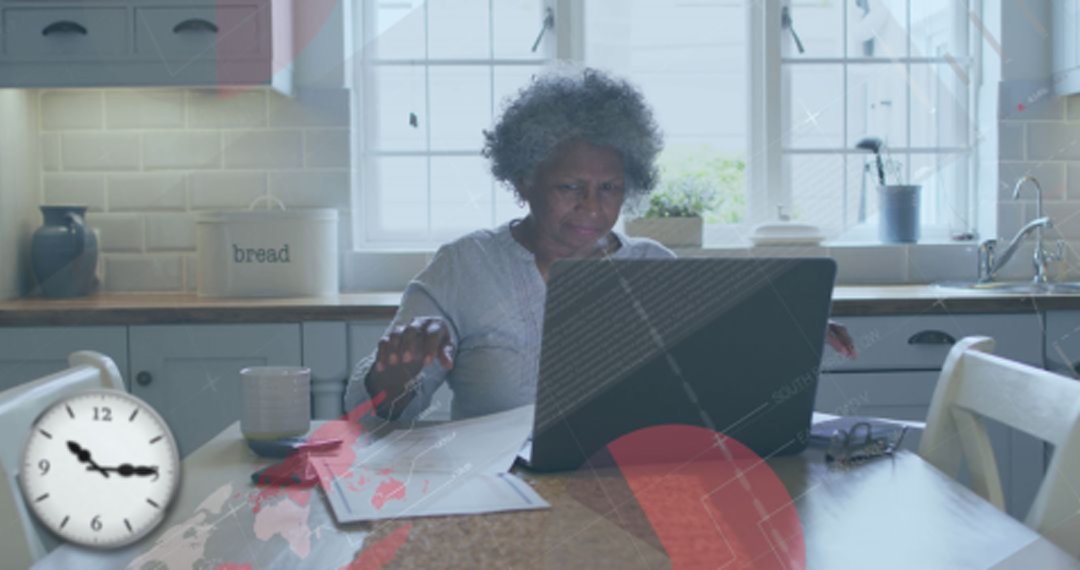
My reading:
**10:15**
